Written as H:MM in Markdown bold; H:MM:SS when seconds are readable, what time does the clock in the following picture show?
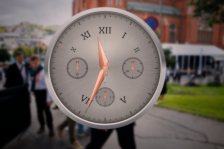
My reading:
**11:34**
